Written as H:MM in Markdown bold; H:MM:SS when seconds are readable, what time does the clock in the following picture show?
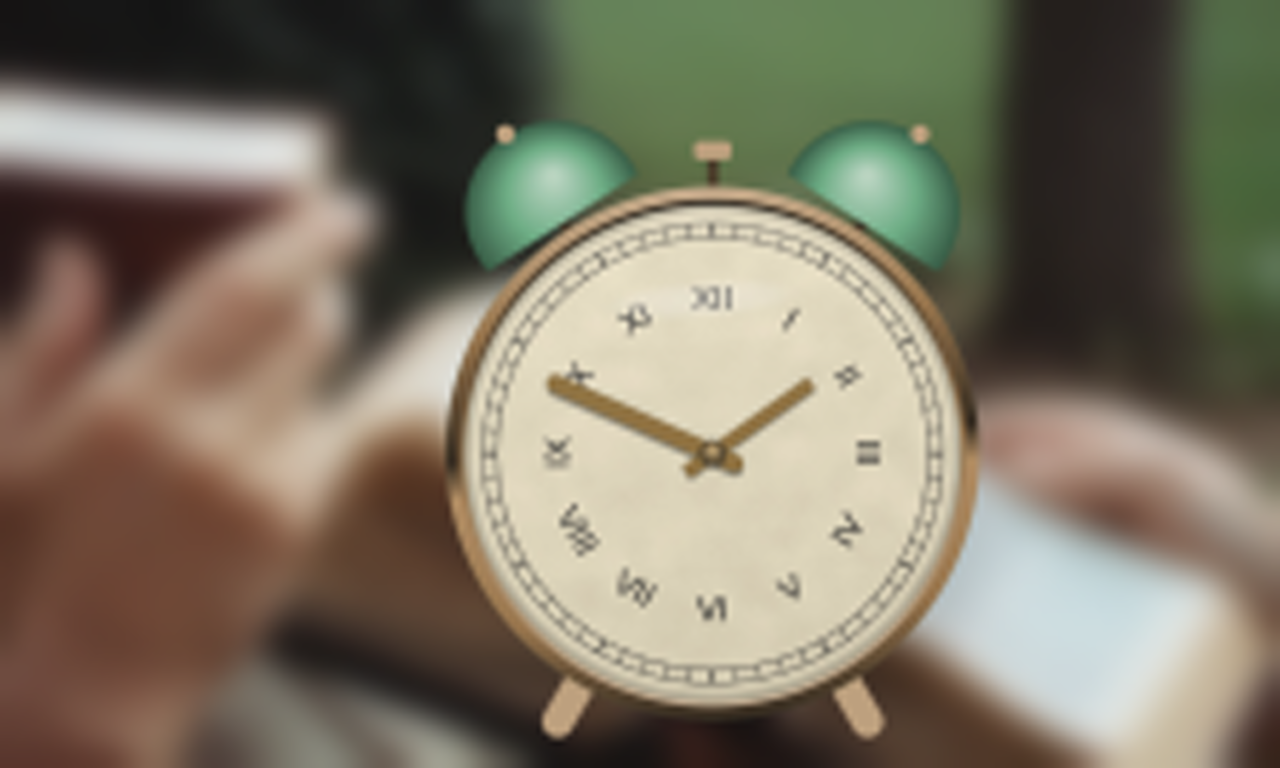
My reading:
**1:49**
